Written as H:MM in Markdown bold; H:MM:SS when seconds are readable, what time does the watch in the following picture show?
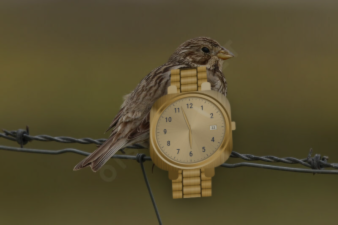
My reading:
**5:57**
